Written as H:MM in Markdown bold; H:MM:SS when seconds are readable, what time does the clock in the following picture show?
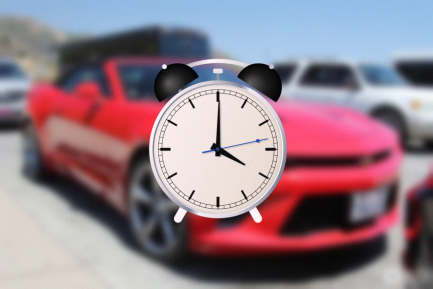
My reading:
**4:00:13**
